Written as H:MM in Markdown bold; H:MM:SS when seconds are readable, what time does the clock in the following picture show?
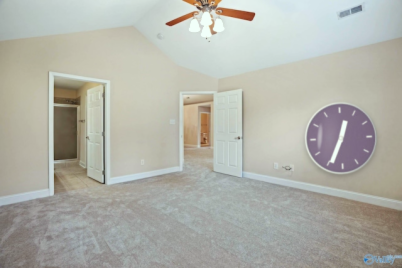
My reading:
**12:34**
